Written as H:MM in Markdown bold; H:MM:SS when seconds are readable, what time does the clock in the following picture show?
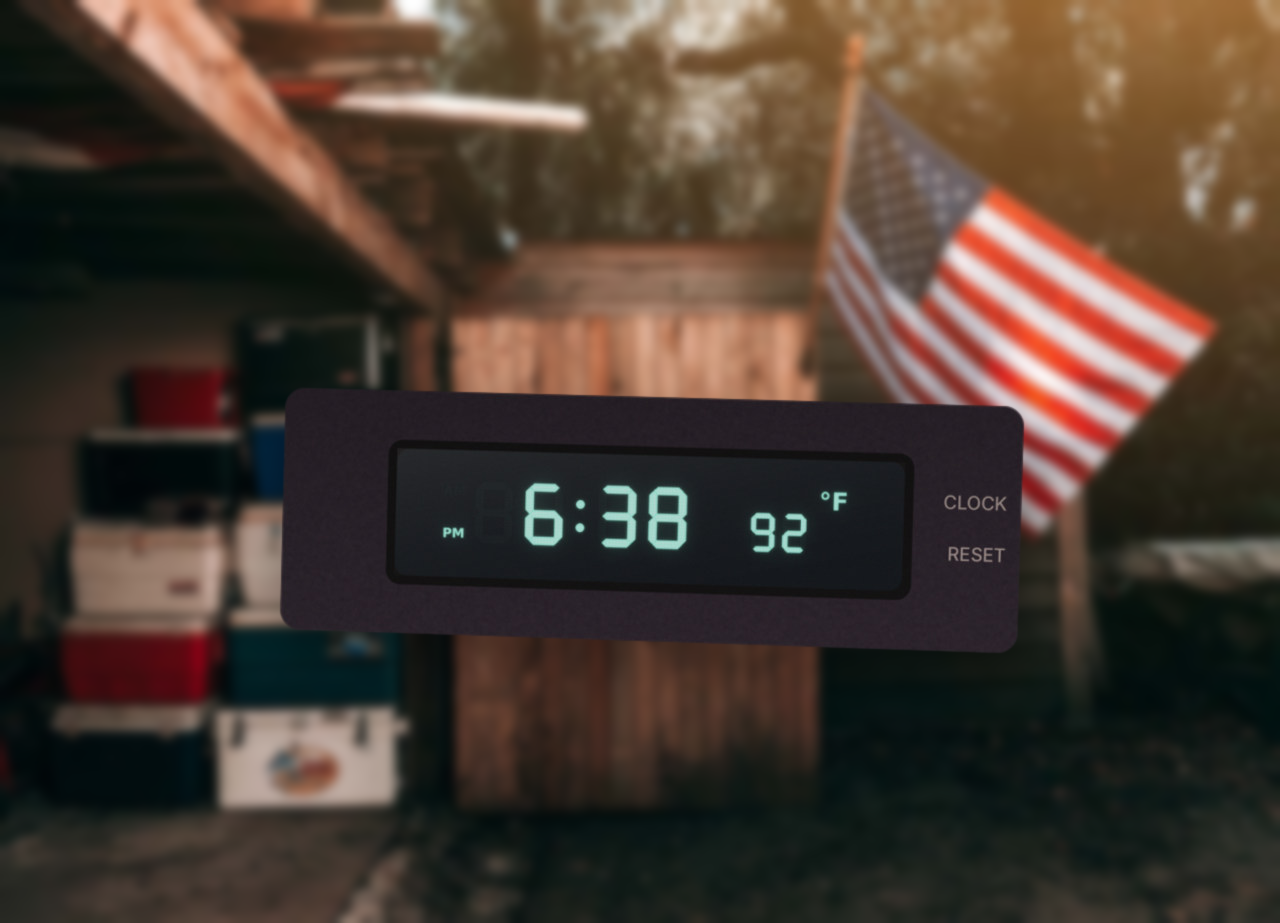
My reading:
**6:38**
